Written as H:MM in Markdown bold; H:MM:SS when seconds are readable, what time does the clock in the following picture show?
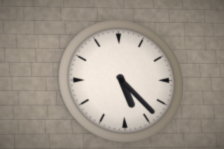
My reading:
**5:23**
